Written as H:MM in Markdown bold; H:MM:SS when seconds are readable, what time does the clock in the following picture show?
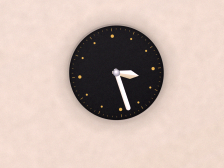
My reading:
**3:28**
